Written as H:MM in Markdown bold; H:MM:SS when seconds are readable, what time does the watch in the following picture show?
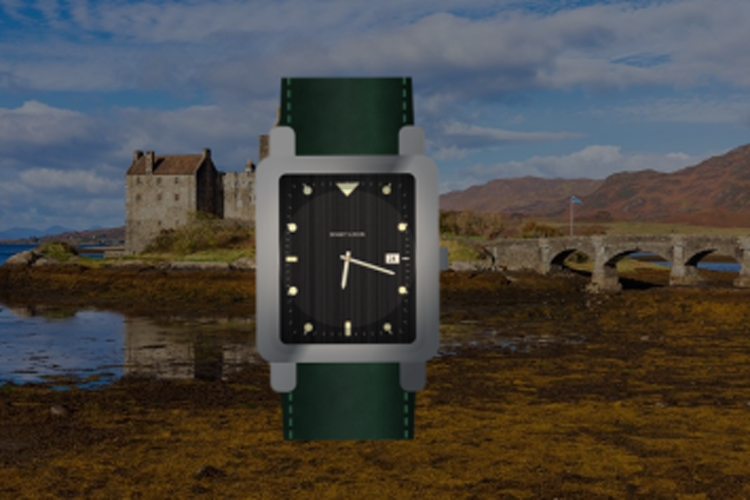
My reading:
**6:18**
